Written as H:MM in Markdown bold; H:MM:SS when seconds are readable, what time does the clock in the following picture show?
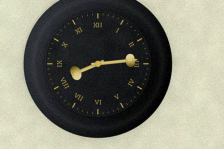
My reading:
**8:14**
